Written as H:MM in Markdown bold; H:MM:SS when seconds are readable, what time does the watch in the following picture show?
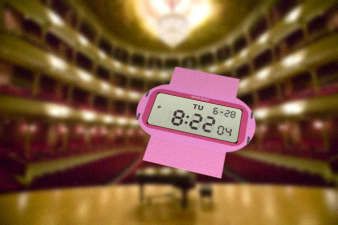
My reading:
**8:22:04**
